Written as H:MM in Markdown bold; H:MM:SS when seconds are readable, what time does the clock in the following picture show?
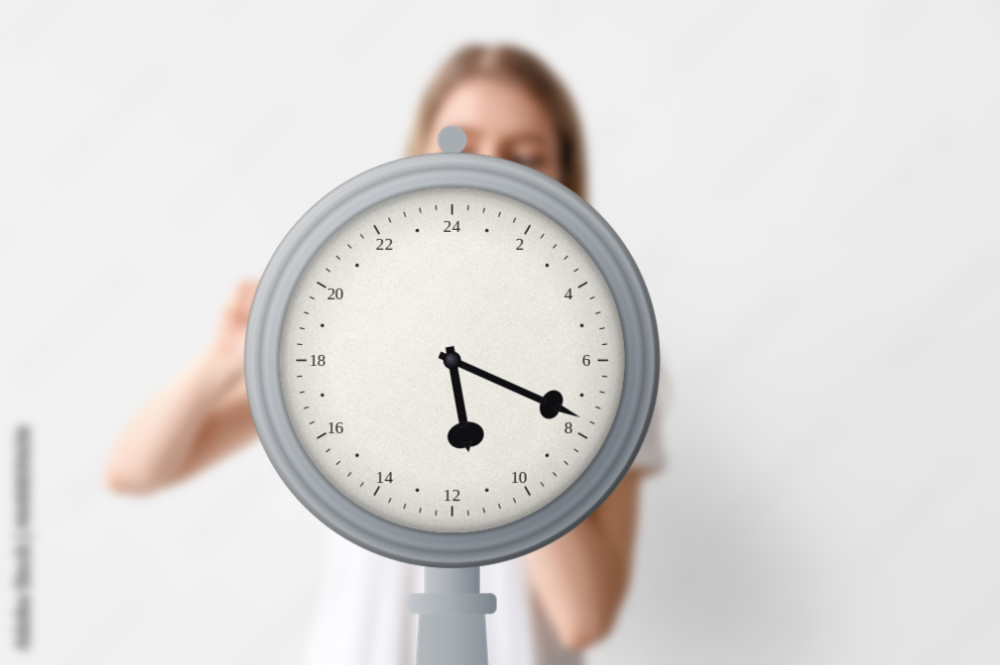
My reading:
**11:19**
